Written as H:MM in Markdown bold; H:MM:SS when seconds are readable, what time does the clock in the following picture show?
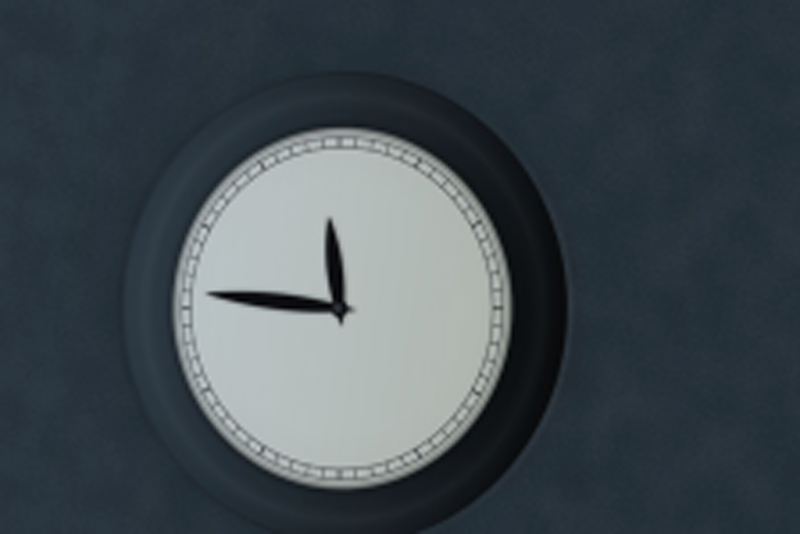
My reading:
**11:46**
